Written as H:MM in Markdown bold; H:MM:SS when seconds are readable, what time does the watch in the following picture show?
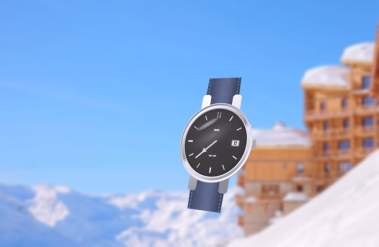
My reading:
**7:38**
